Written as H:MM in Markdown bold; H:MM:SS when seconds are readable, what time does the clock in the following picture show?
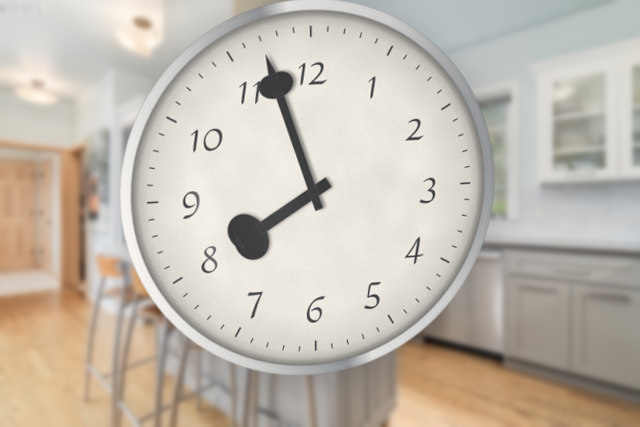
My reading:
**7:57**
